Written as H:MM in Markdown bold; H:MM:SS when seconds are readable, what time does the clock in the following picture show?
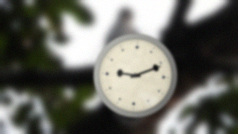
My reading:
**9:11**
